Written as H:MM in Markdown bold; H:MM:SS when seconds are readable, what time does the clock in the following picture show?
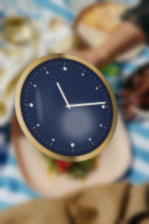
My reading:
**11:14**
